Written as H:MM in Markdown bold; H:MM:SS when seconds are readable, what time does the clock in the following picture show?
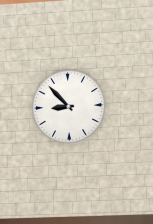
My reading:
**8:53**
